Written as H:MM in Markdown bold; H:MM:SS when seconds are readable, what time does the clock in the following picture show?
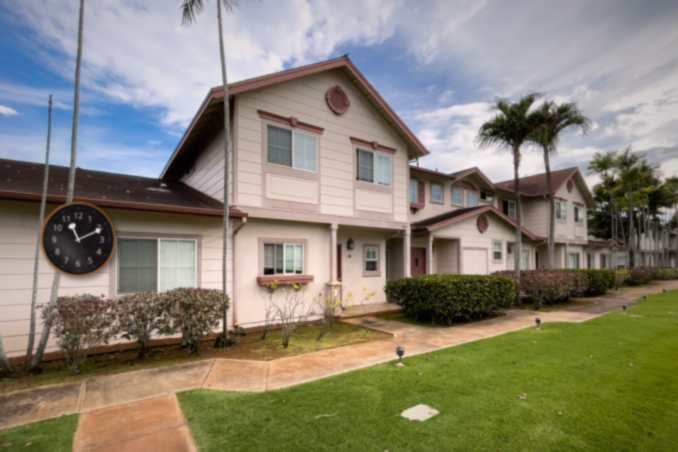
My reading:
**11:11**
